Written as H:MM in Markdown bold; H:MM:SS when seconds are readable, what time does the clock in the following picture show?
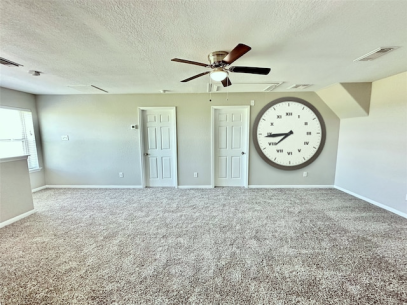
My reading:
**7:44**
